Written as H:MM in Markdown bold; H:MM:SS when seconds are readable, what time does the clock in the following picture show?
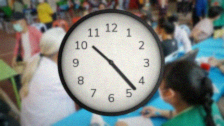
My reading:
**10:23**
